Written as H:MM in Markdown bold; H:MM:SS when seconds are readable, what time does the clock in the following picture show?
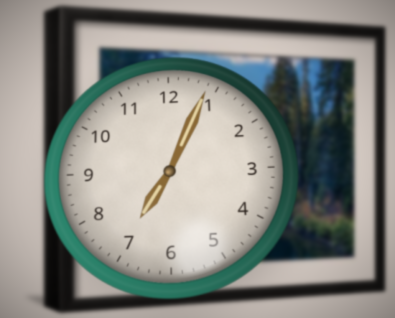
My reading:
**7:04**
